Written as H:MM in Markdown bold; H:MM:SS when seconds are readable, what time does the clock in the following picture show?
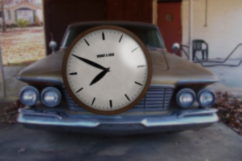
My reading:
**7:50**
